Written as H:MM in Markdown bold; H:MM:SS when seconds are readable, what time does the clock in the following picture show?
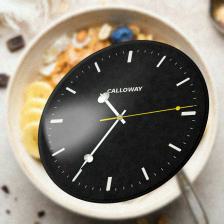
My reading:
**10:35:14**
